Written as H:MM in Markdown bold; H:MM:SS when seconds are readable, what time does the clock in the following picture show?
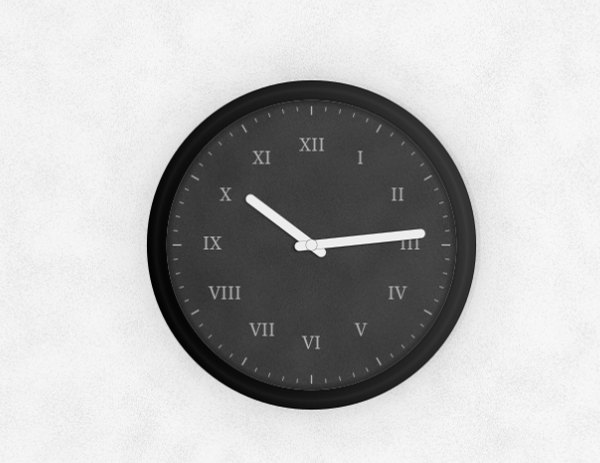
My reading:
**10:14**
